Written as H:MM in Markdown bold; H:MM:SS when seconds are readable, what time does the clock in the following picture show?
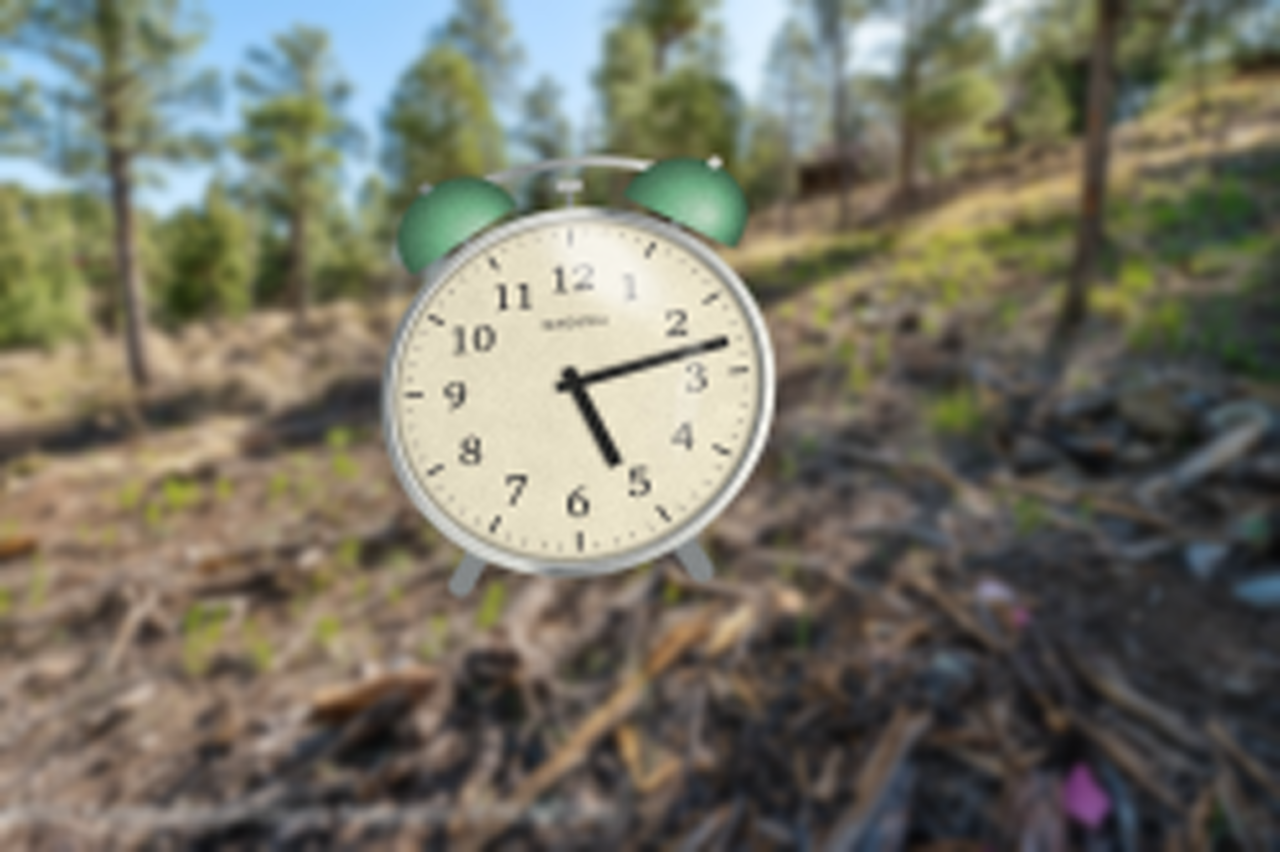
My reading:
**5:13**
